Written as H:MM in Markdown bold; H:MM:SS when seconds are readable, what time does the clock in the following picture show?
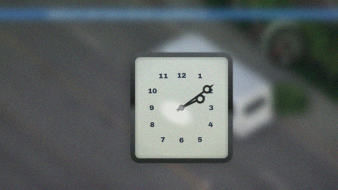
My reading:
**2:09**
